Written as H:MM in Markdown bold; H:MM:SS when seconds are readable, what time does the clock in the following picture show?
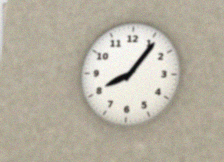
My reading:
**8:06**
